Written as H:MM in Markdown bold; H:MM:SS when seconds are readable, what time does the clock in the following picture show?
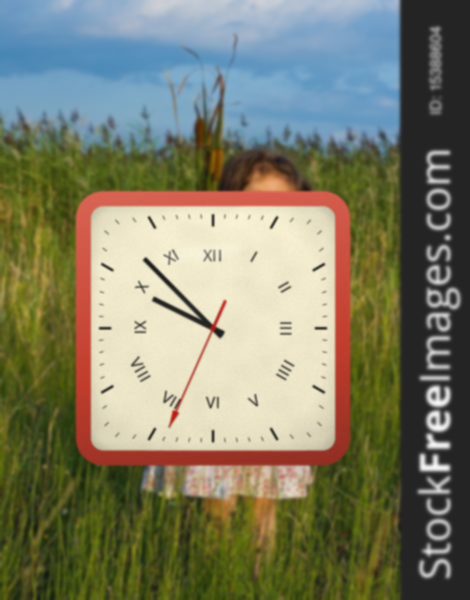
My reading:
**9:52:34**
